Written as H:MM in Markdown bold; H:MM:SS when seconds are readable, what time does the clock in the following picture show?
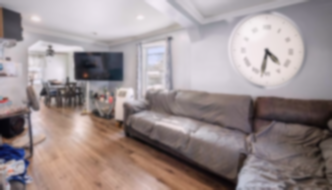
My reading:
**4:32**
